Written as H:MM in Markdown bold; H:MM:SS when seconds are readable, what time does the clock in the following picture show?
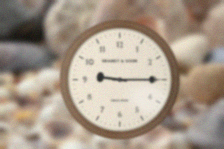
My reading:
**9:15**
